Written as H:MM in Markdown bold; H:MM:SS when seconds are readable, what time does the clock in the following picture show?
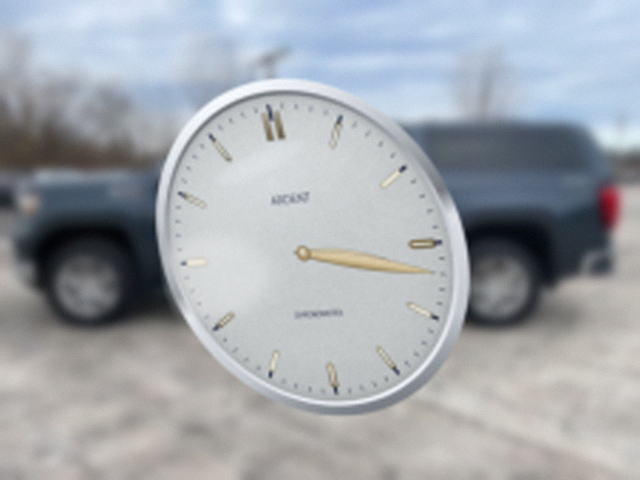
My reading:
**3:17**
